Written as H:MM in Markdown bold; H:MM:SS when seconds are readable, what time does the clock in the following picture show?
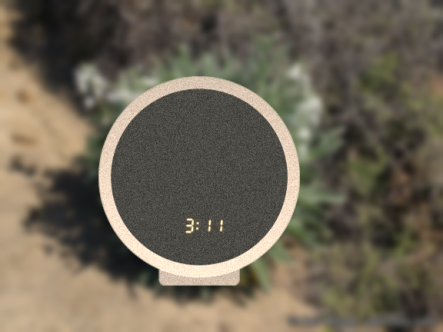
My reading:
**3:11**
